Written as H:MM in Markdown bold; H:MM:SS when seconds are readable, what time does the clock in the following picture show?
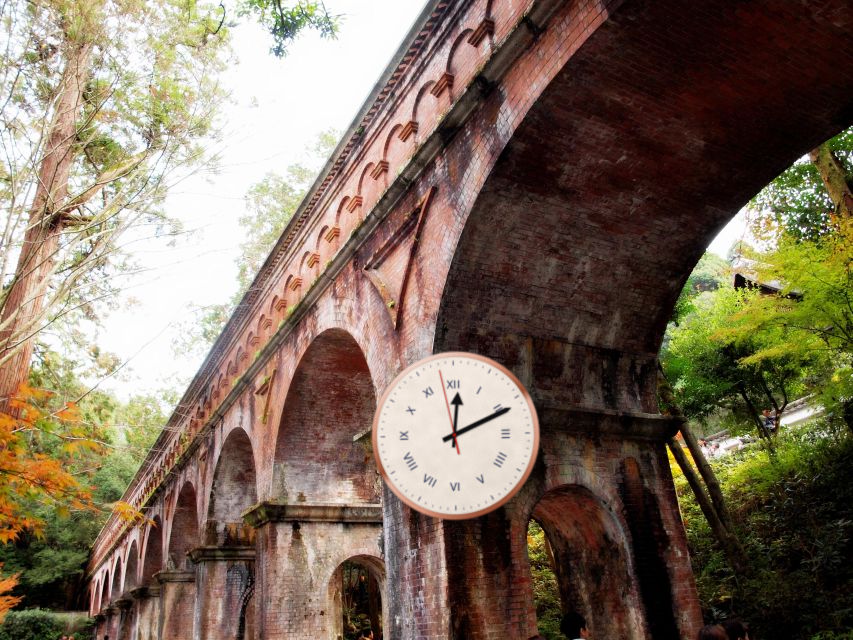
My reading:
**12:10:58**
